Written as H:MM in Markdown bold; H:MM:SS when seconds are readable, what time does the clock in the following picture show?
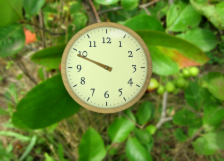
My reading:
**9:49**
